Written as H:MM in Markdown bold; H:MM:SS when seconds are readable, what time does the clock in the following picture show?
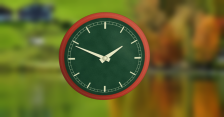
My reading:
**1:49**
